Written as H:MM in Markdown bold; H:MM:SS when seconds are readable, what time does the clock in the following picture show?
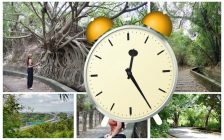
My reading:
**12:25**
